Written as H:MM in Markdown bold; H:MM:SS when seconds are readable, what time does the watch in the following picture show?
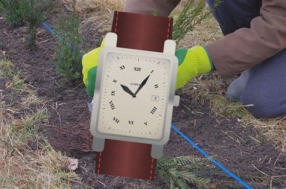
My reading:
**10:05**
